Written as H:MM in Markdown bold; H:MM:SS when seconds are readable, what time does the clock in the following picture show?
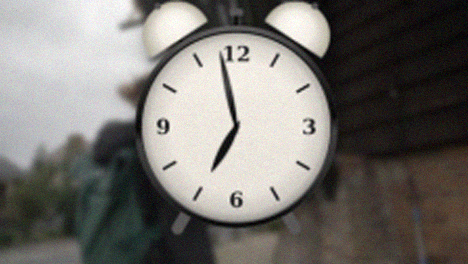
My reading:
**6:58**
